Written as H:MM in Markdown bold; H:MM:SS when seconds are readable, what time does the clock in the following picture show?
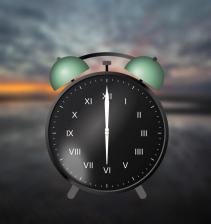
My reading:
**6:00**
